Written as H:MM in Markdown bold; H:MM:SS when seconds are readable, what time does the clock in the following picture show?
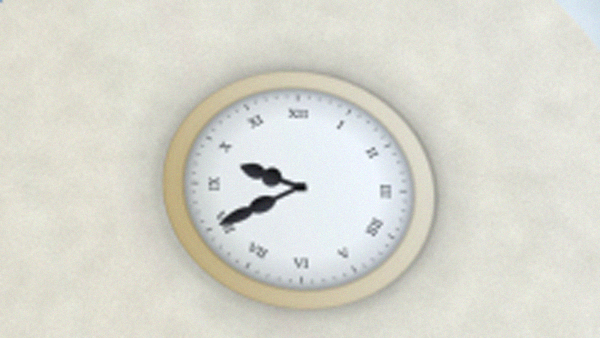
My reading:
**9:40**
